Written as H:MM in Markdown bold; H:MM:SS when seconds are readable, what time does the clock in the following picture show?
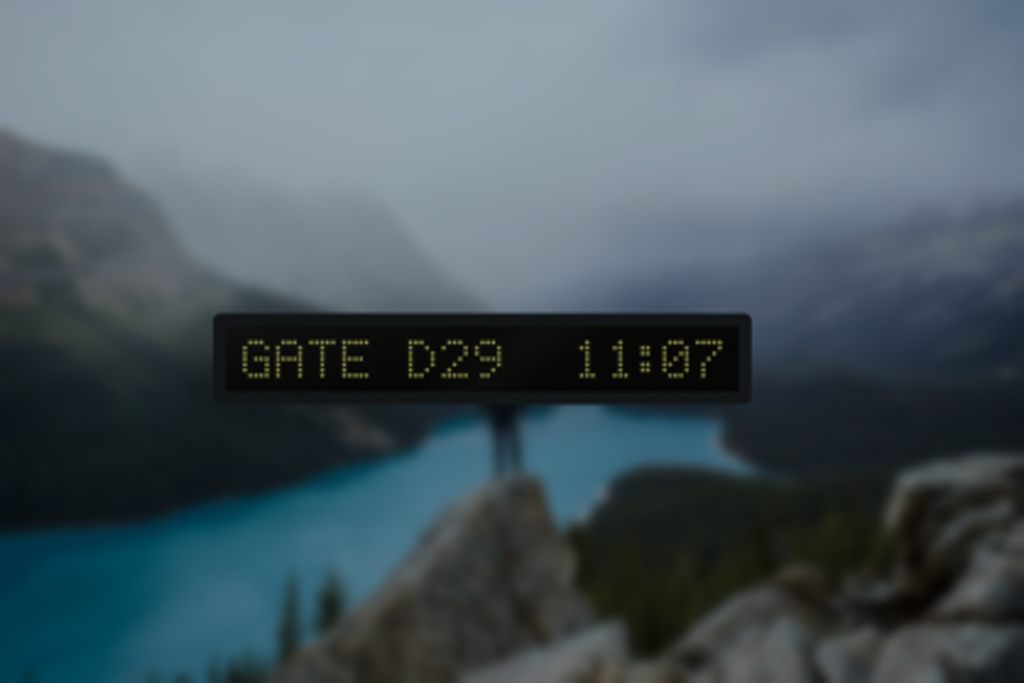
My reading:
**11:07**
